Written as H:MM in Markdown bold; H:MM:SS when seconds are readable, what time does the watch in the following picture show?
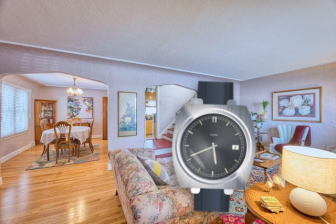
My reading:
**5:41**
